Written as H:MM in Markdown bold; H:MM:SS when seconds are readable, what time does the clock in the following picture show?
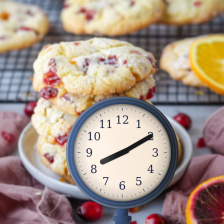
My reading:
**8:10**
